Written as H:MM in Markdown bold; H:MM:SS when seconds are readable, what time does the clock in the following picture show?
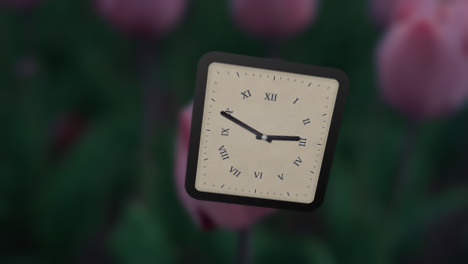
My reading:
**2:49**
